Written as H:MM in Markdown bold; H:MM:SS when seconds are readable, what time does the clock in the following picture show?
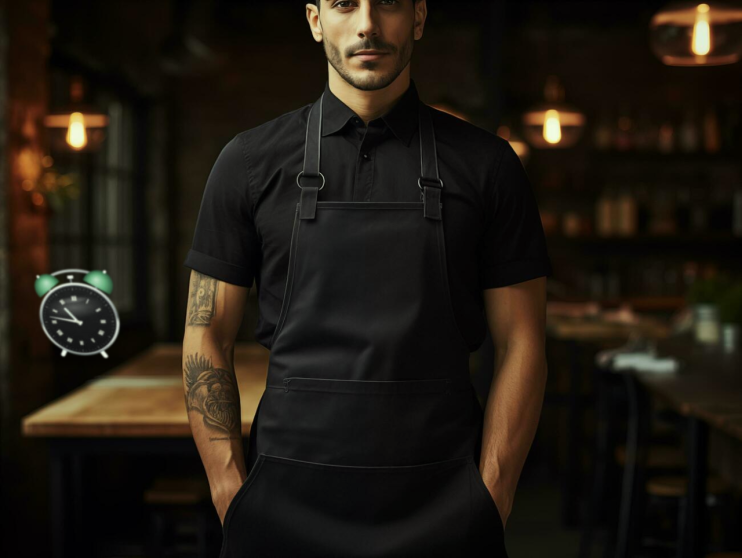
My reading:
**10:47**
